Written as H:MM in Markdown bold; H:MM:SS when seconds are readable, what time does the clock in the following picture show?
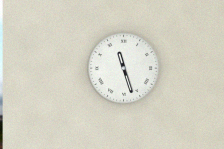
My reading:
**11:27**
